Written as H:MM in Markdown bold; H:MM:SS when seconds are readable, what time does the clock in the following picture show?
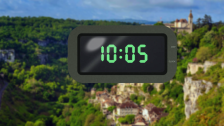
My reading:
**10:05**
